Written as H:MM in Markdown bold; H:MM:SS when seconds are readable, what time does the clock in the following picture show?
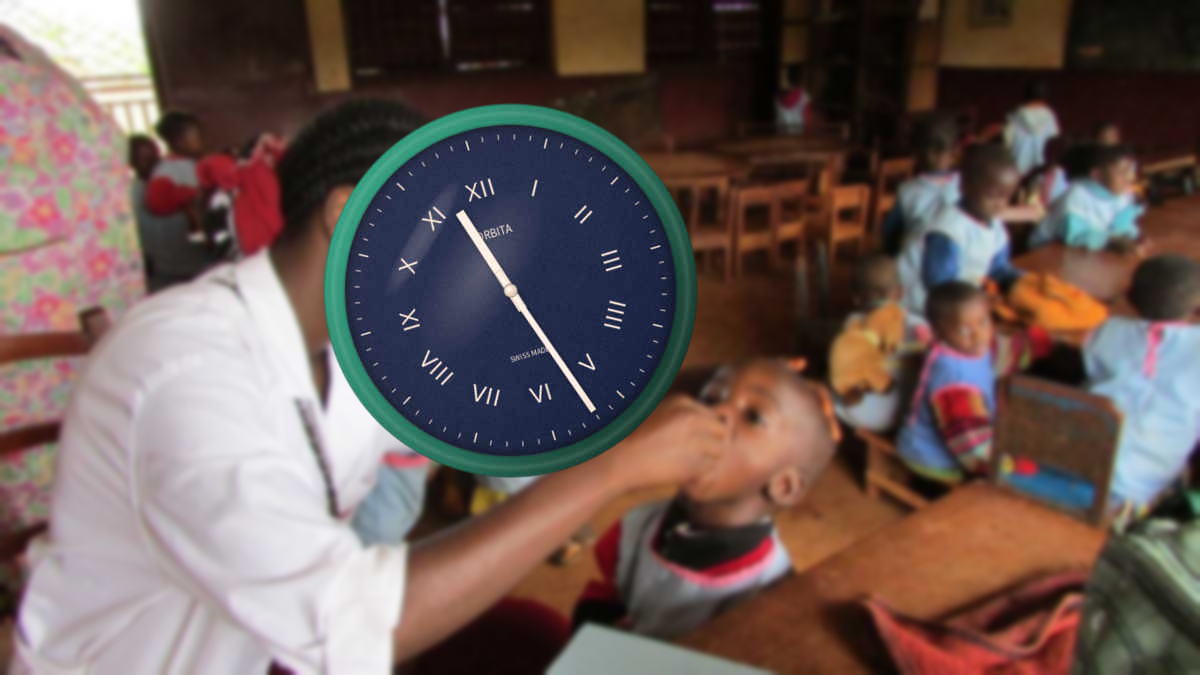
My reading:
**11:27**
